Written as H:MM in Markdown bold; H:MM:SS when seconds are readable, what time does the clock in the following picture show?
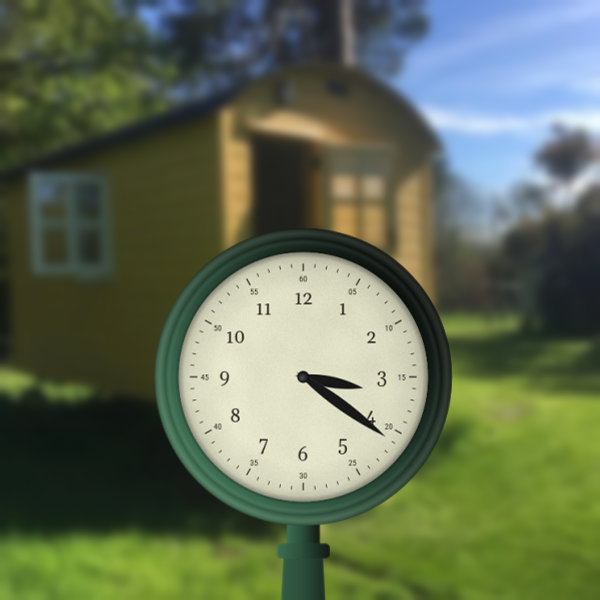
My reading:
**3:21**
